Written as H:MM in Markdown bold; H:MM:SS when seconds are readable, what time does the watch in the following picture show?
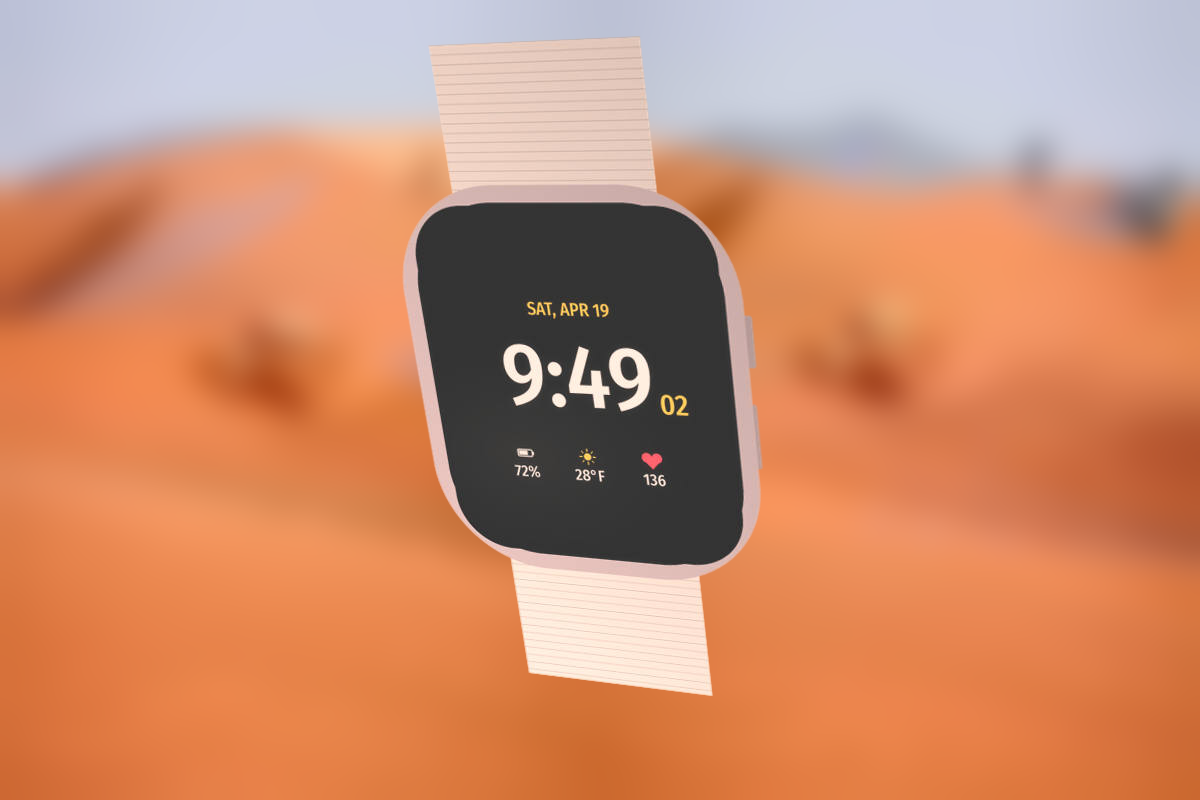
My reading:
**9:49:02**
